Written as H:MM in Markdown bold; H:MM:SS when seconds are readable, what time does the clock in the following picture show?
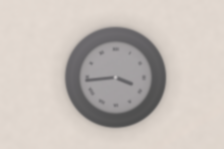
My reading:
**3:44**
